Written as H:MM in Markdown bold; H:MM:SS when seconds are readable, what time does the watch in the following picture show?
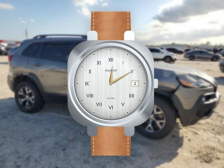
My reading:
**12:10**
